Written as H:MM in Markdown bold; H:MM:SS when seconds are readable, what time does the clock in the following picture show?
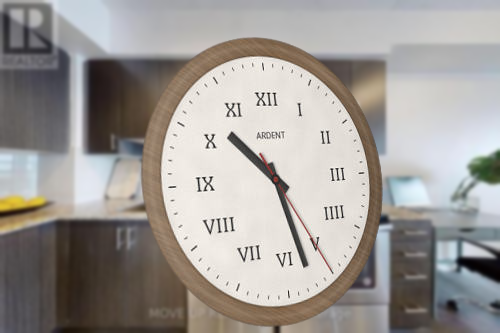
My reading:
**10:27:25**
